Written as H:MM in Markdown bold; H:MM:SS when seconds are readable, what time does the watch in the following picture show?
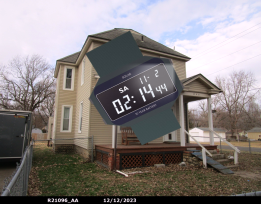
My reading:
**2:14:44**
